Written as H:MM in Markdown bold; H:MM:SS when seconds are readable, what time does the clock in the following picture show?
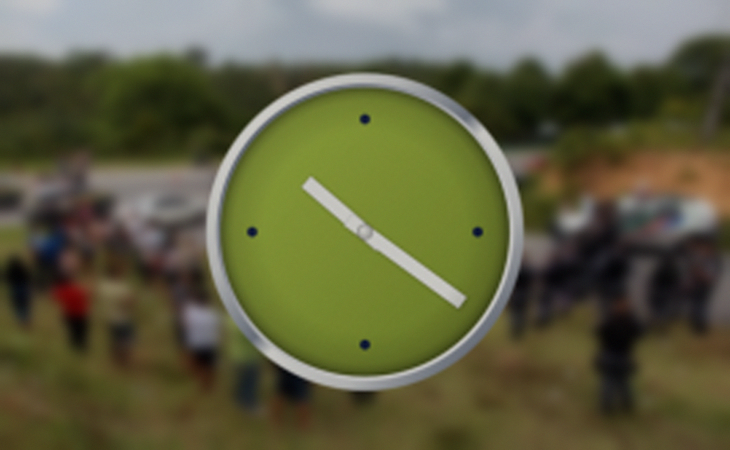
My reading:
**10:21**
